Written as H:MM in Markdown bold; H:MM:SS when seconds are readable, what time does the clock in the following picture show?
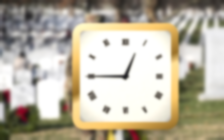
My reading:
**12:45**
